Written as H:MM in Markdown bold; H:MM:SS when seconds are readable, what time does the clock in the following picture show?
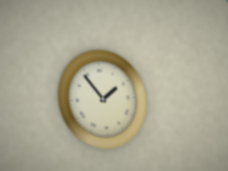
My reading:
**1:54**
